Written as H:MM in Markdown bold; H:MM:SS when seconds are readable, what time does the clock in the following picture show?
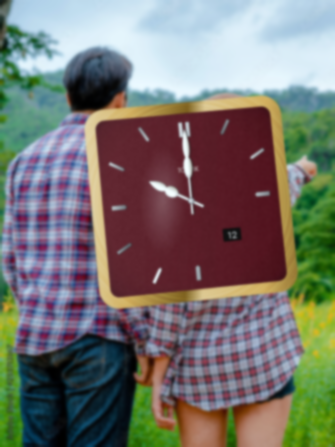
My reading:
**10:00**
